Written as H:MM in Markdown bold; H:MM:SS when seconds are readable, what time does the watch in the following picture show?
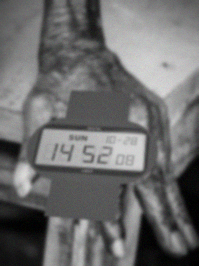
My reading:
**14:52**
